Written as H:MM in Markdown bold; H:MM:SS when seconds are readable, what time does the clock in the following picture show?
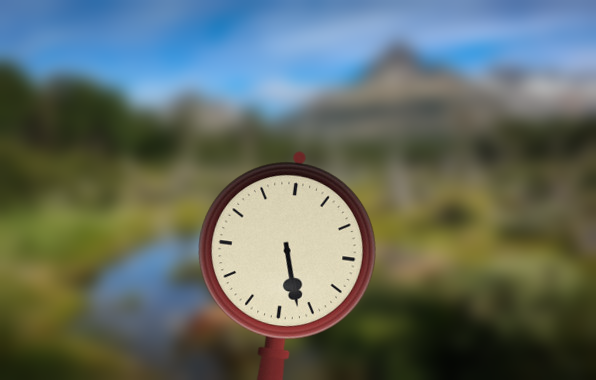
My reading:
**5:27**
